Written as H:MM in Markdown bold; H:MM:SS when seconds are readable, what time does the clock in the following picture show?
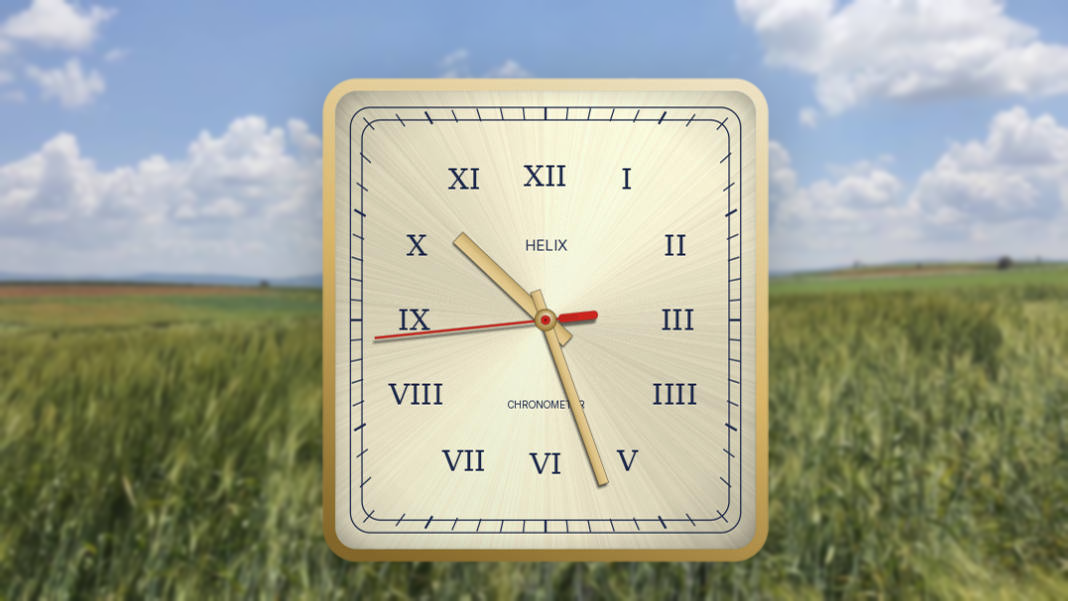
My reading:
**10:26:44**
